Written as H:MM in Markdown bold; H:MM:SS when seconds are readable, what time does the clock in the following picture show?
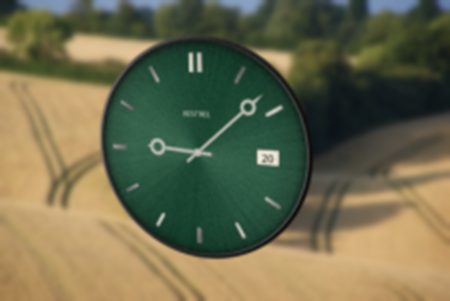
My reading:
**9:08**
